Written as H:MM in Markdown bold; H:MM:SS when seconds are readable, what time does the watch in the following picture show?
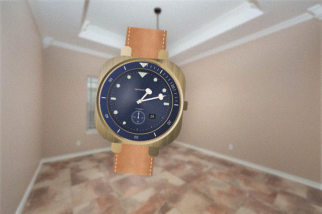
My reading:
**1:12**
